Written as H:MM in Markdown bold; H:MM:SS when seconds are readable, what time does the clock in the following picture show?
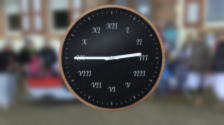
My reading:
**2:45**
